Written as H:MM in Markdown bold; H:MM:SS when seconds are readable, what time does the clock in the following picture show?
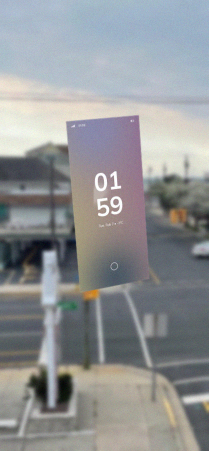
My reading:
**1:59**
